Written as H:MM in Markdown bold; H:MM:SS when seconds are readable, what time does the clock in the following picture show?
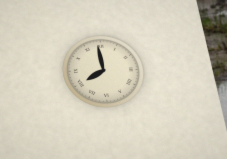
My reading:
**7:59**
